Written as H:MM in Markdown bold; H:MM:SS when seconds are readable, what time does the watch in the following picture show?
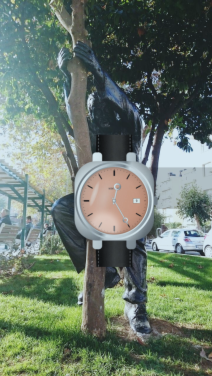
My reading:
**12:25**
